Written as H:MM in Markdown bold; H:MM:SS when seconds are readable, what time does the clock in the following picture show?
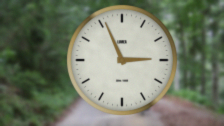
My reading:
**2:56**
